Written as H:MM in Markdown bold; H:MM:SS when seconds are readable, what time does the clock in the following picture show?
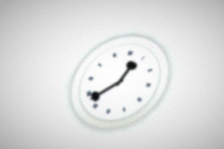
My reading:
**12:38**
